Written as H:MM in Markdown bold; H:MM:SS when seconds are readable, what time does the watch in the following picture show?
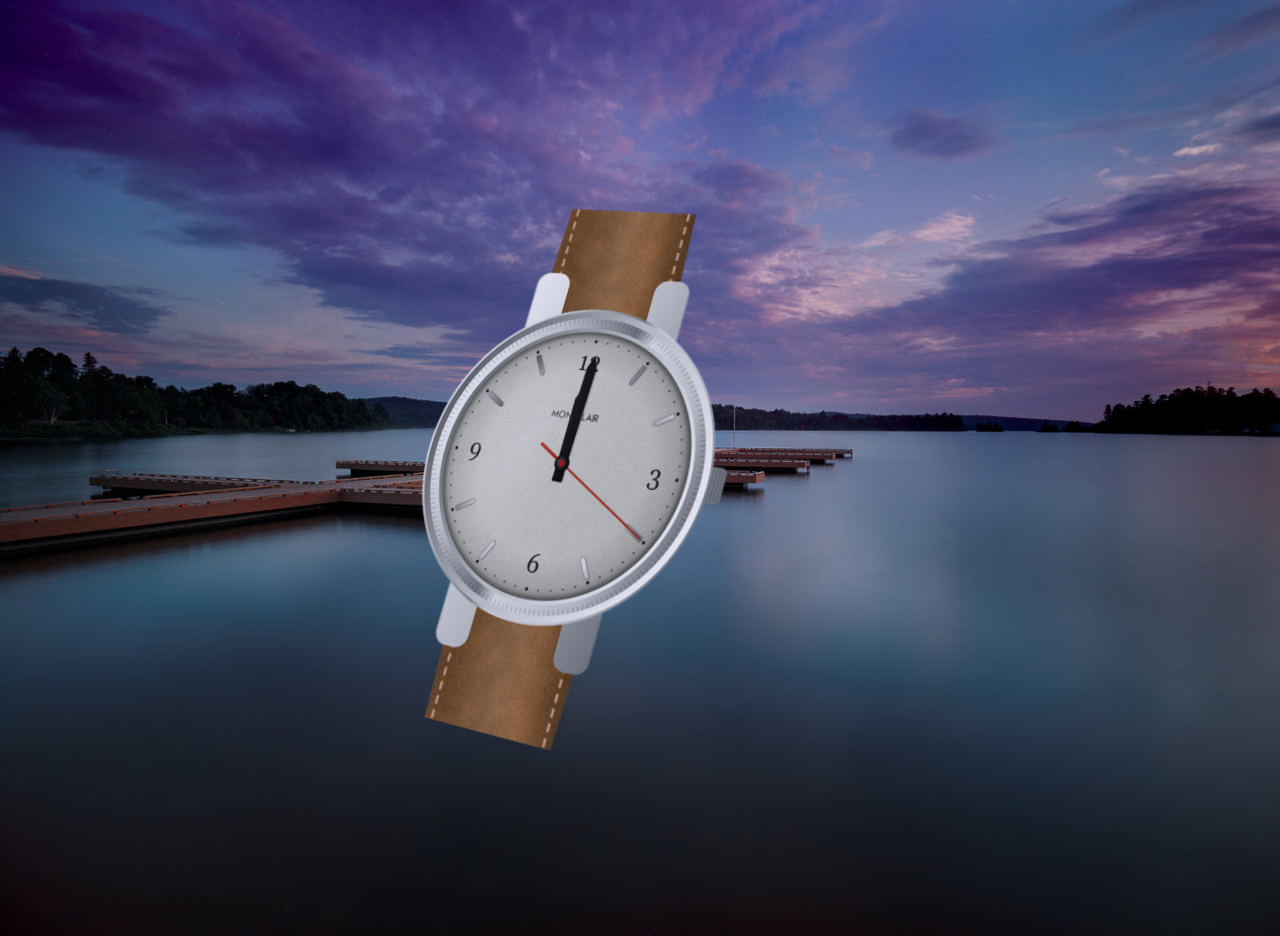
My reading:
**12:00:20**
